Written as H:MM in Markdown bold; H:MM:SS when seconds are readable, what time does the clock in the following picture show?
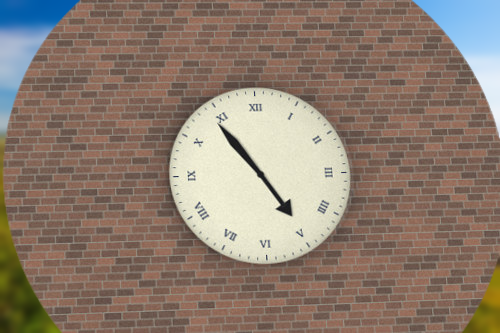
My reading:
**4:54**
